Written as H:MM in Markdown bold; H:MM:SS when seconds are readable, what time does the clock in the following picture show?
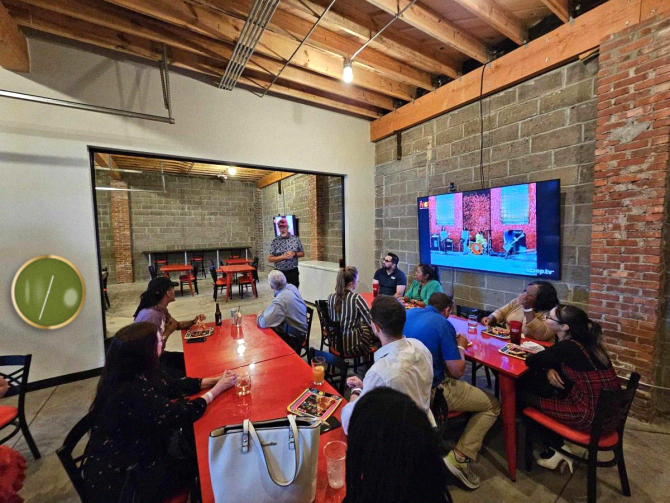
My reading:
**12:33**
